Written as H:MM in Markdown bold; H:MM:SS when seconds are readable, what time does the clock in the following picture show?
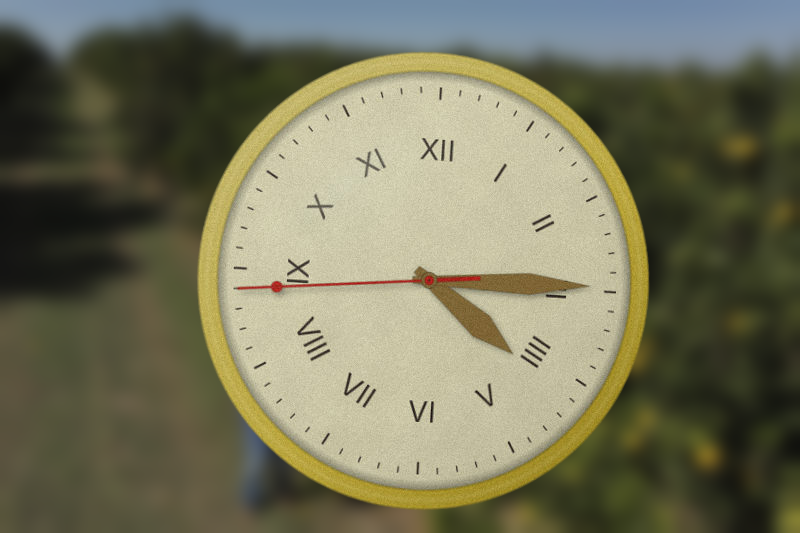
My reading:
**4:14:44**
